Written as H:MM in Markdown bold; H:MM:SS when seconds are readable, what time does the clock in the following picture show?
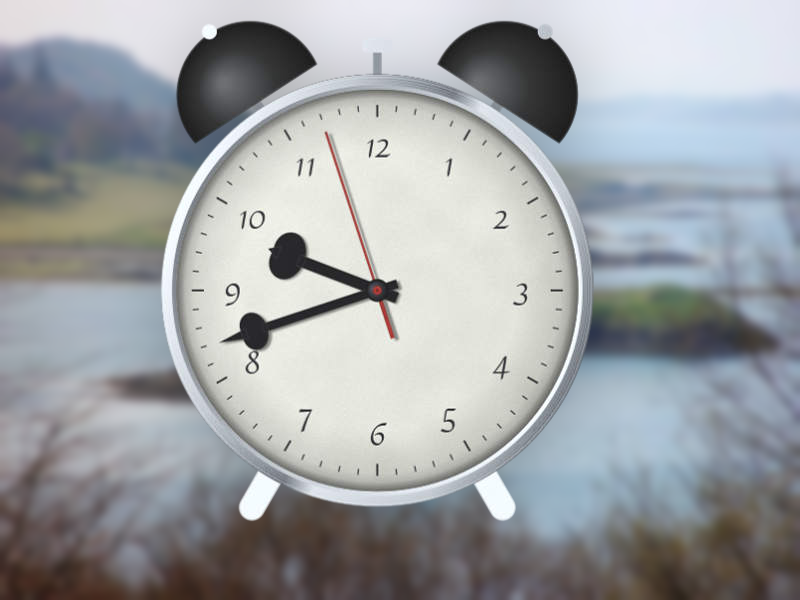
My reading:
**9:41:57**
